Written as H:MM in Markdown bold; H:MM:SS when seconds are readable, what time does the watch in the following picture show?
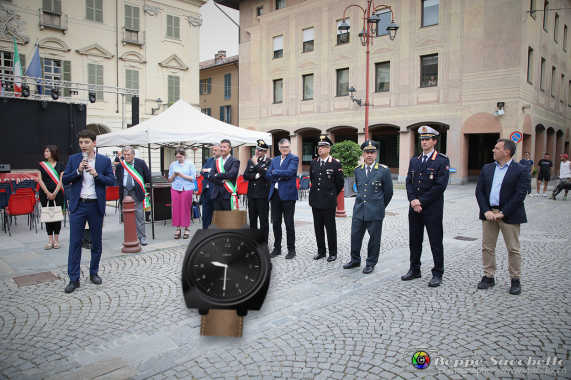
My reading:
**9:30**
